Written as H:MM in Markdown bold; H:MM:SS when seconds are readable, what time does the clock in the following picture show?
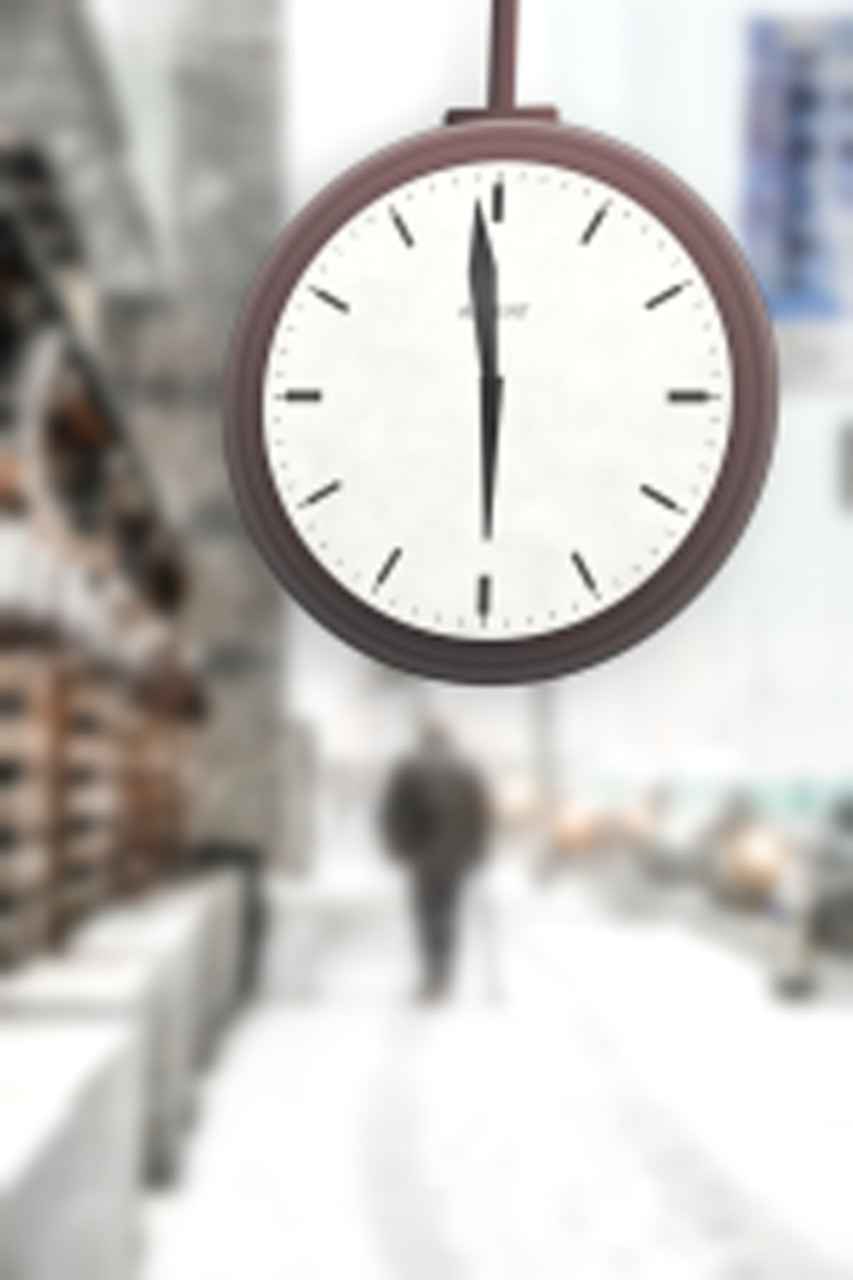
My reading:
**5:59**
